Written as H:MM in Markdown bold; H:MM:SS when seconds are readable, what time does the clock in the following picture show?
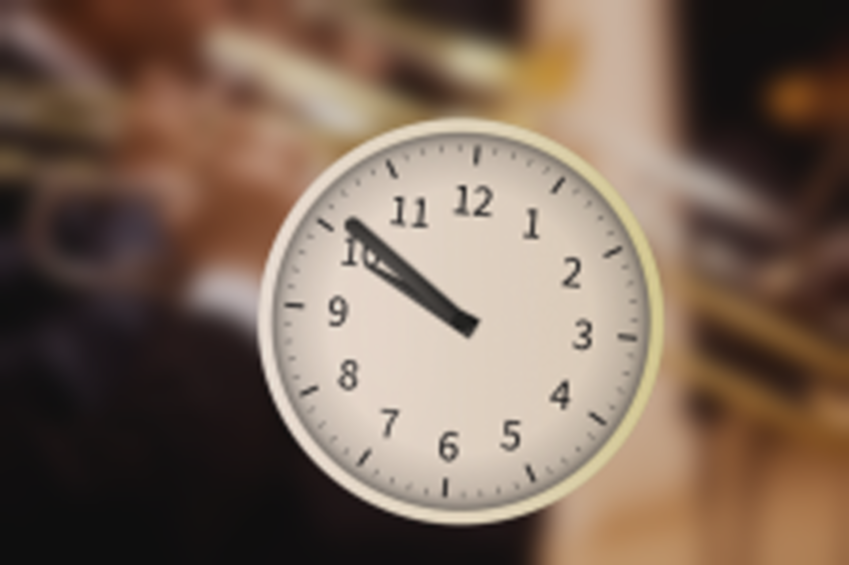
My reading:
**9:51**
